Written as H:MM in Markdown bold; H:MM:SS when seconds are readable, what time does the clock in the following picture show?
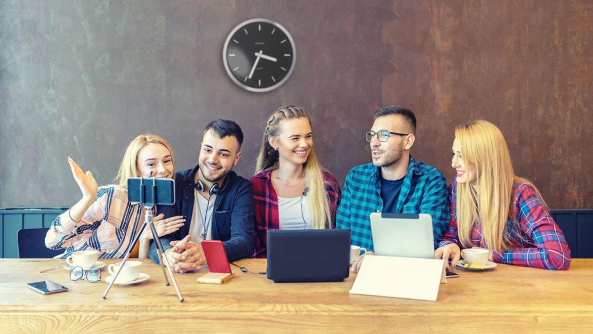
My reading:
**3:34**
